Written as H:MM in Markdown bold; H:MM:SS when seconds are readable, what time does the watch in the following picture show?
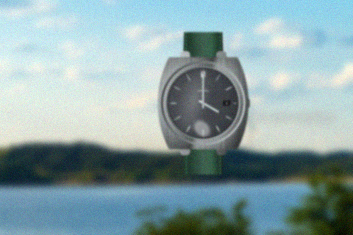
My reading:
**4:00**
